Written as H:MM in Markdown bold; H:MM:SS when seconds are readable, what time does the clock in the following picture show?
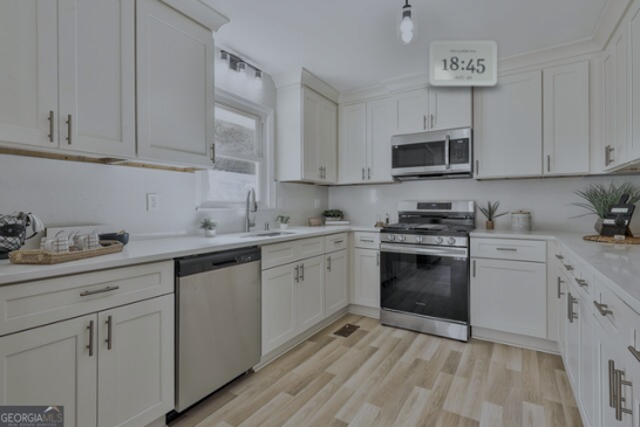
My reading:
**18:45**
